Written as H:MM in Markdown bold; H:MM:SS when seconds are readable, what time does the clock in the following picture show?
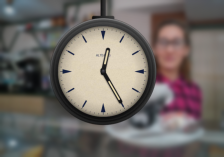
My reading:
**12:25**
